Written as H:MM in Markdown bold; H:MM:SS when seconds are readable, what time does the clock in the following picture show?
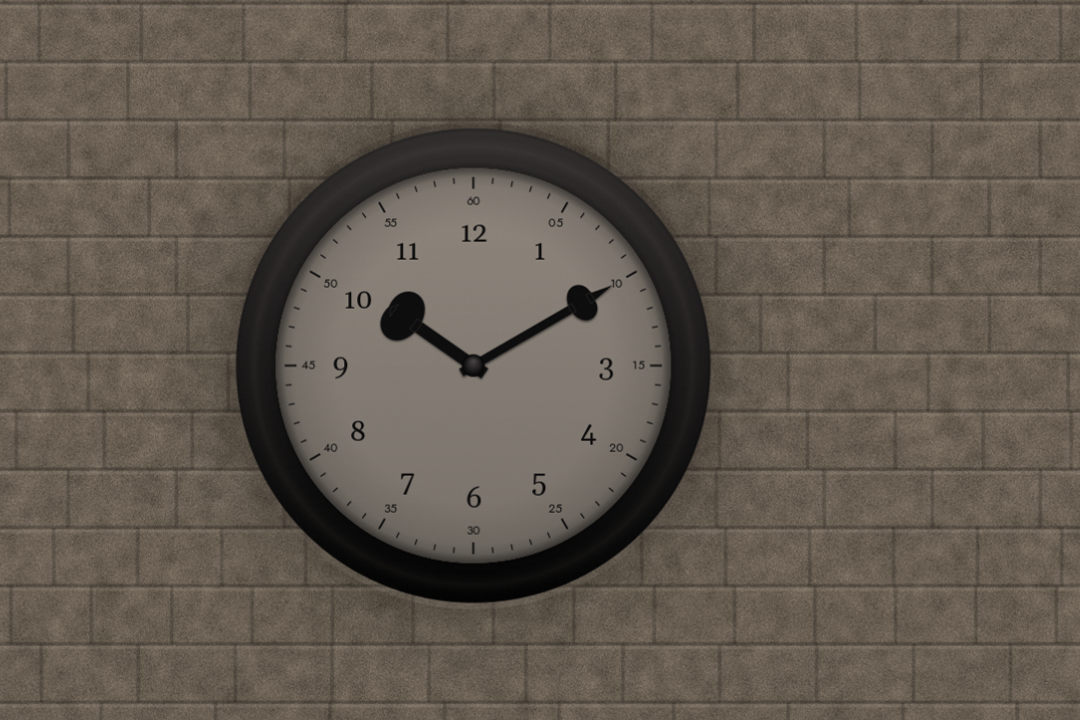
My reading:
**10:10**
